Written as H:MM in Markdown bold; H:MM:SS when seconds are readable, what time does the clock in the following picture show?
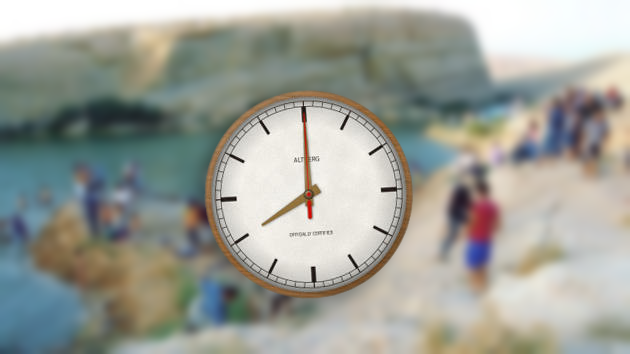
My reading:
**8:00:00**
